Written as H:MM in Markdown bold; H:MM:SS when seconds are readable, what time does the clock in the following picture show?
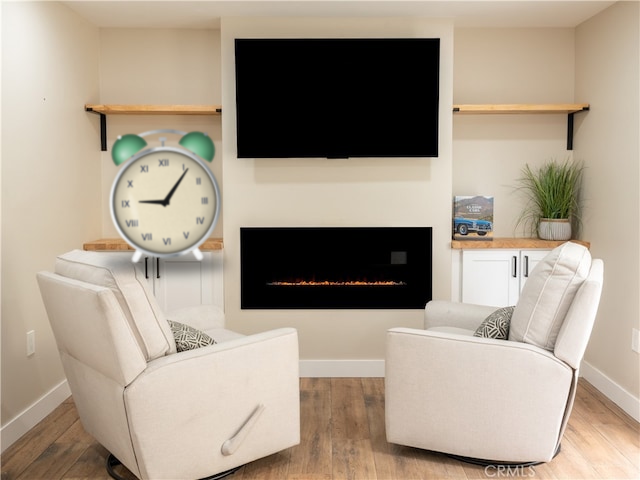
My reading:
**9:06**
